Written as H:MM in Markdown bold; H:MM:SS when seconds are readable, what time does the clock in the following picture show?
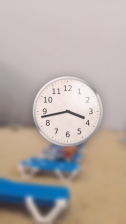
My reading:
**3:43**
